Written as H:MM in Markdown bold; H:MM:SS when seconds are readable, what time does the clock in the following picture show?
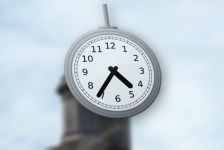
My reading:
**4:36**
